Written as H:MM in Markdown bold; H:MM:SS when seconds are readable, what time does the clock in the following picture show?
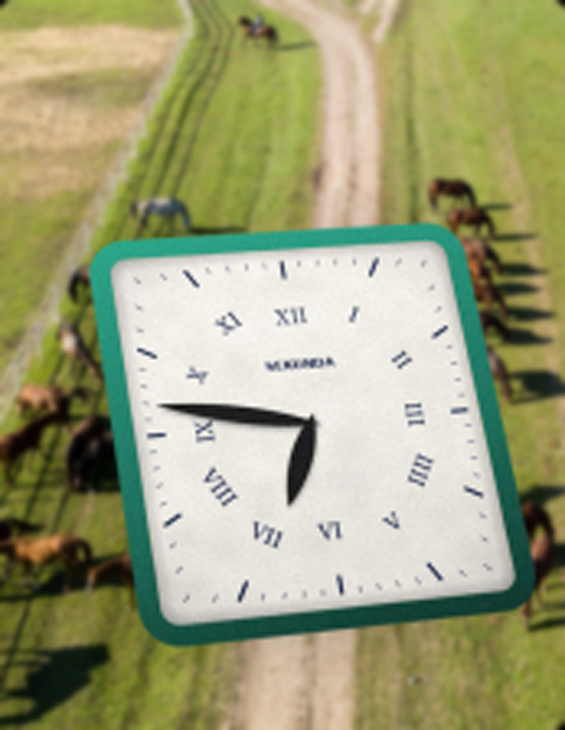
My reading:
**6:47**
